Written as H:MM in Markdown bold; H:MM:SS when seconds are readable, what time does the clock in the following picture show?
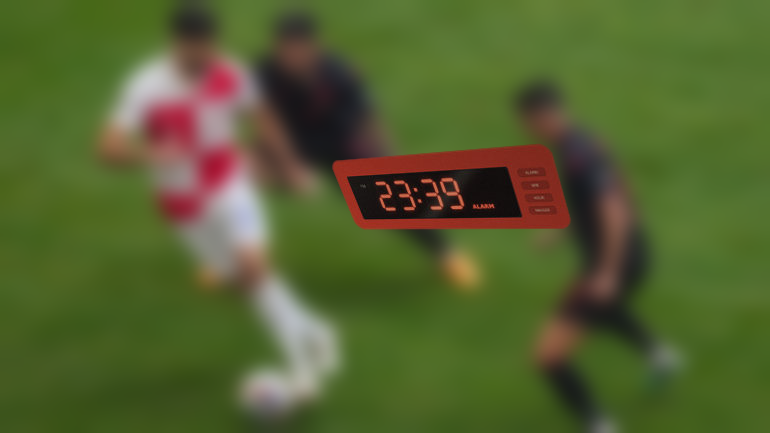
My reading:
**23:39**
